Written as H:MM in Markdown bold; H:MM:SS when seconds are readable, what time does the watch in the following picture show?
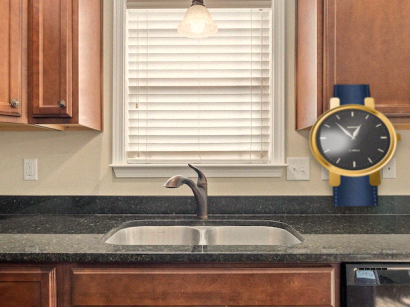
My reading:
**12:53**
